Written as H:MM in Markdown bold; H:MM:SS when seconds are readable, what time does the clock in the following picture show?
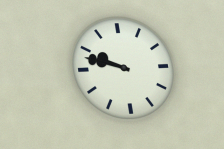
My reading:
**9:48**
